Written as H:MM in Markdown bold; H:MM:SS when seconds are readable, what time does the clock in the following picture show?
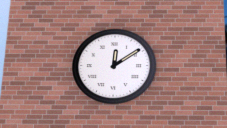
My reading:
**12:09**
